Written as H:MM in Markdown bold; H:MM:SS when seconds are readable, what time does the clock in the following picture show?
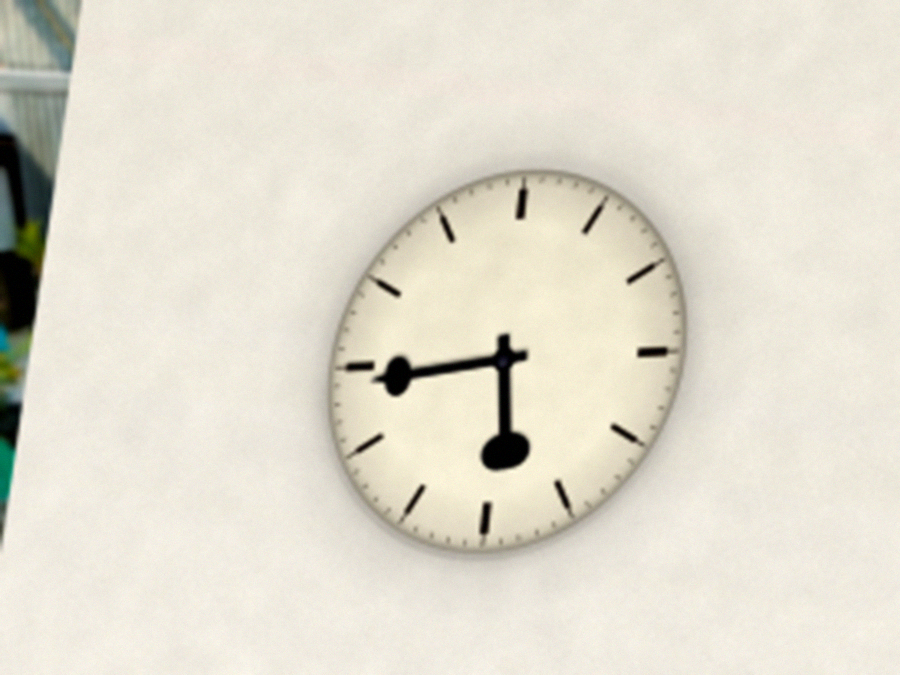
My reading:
**5:44**
